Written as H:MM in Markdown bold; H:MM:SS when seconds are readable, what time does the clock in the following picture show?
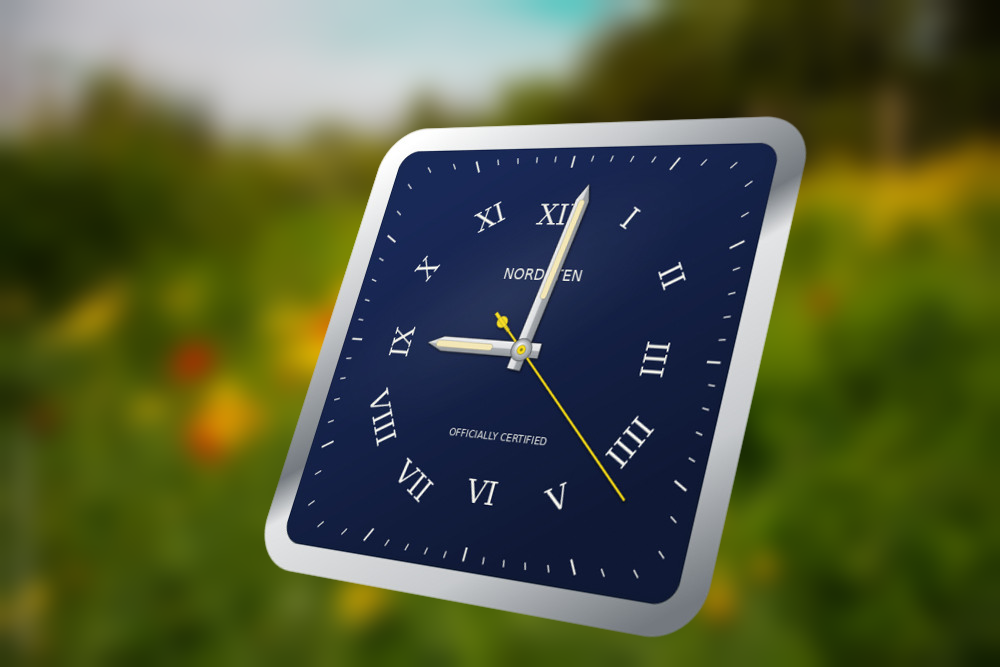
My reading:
**9:01:22**
